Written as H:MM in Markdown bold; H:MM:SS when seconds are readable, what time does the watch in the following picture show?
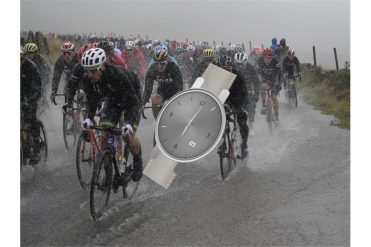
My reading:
**6:01**
